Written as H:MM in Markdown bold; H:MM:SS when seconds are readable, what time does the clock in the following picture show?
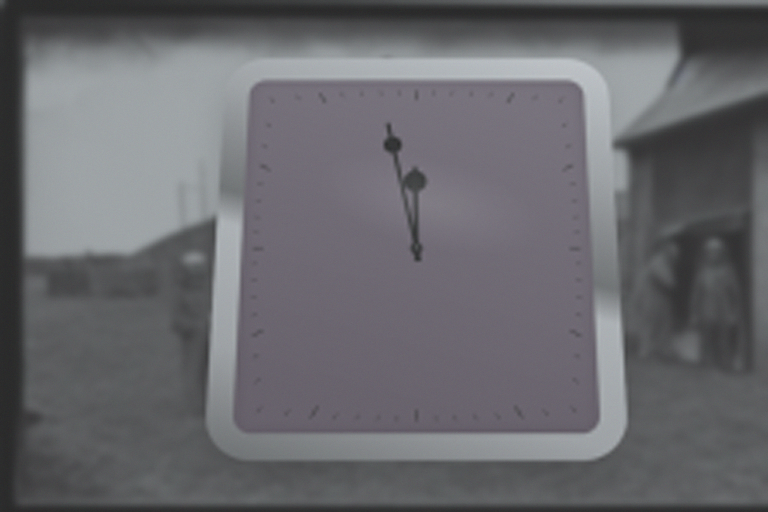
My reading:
**11:58**
